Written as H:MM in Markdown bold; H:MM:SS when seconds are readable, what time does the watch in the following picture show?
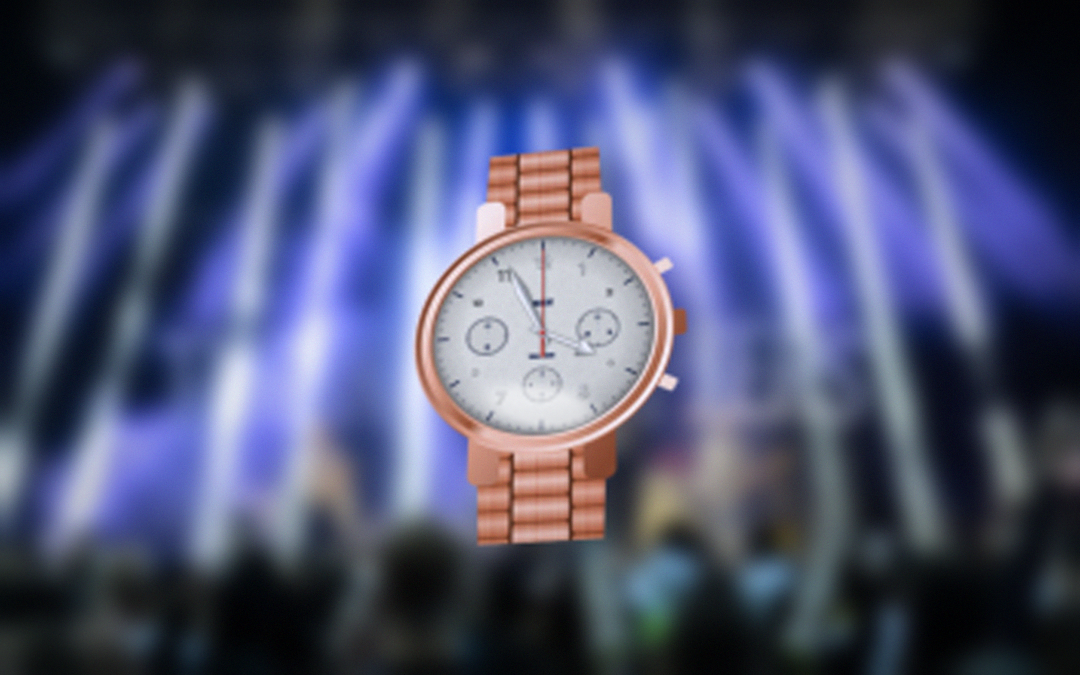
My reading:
**3:56**
